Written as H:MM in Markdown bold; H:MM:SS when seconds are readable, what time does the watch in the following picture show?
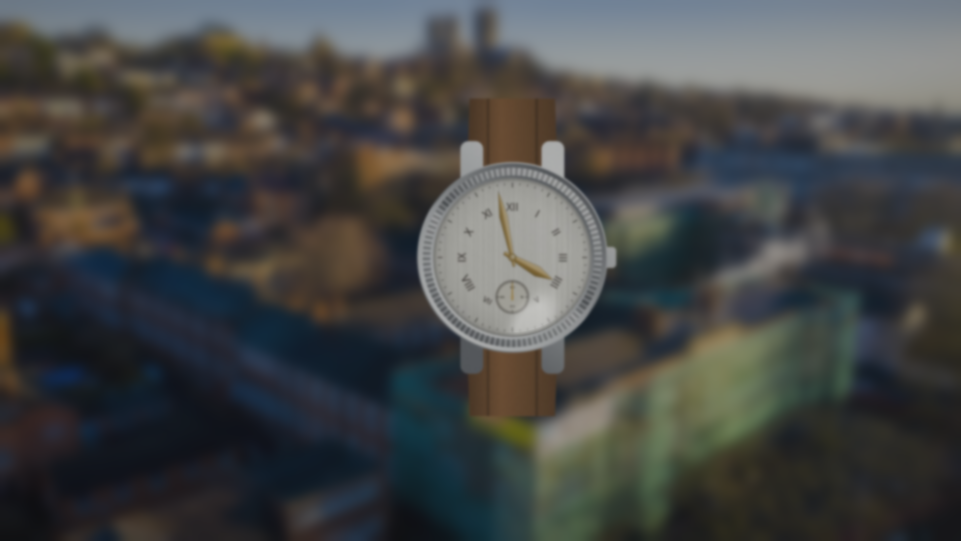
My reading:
**3:58**
